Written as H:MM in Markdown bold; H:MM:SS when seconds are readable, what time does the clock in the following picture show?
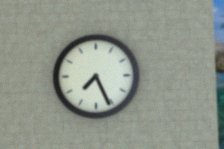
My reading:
**7:26**
